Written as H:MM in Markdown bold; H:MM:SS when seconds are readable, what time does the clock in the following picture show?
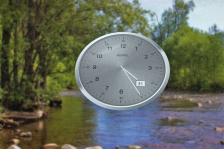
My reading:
**4:25**
